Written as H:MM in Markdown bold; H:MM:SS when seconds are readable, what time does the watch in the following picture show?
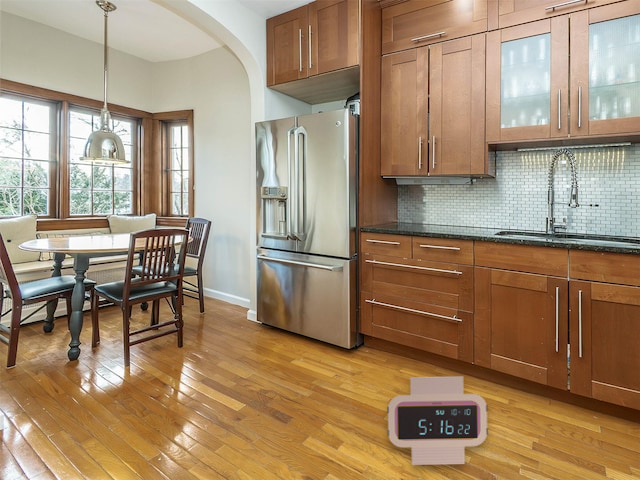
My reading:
**5:16:22**
